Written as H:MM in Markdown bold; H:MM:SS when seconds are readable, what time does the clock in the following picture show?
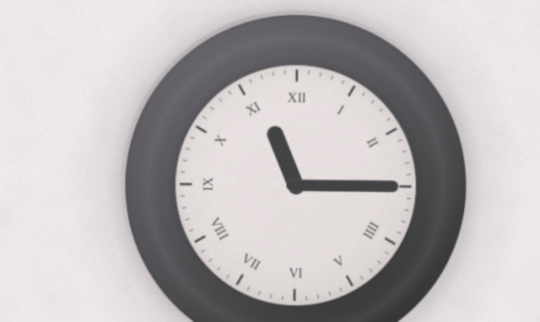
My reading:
**11:15**
